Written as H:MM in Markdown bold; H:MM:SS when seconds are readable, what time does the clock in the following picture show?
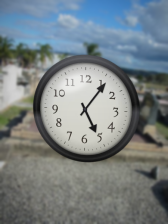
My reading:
**5:06**
